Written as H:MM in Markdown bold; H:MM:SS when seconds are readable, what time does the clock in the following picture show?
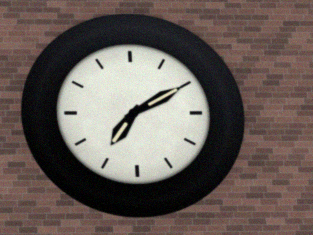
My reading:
**7:10**
